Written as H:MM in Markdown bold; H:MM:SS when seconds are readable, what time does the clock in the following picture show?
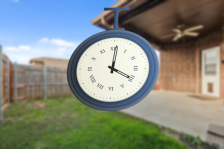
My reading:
**4:01**
